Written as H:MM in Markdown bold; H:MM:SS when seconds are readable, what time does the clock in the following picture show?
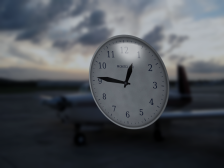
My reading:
**12:46**
